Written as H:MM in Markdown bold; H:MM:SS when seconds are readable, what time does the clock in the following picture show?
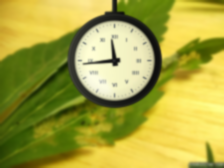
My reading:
**11:44**
